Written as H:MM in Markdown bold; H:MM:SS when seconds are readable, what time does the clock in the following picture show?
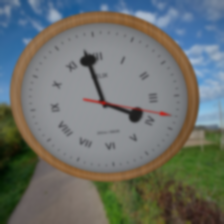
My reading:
**3:58:18**
